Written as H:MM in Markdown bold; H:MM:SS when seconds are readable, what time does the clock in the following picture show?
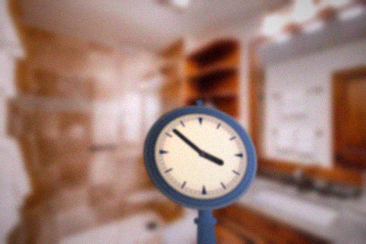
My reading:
**3:52**
